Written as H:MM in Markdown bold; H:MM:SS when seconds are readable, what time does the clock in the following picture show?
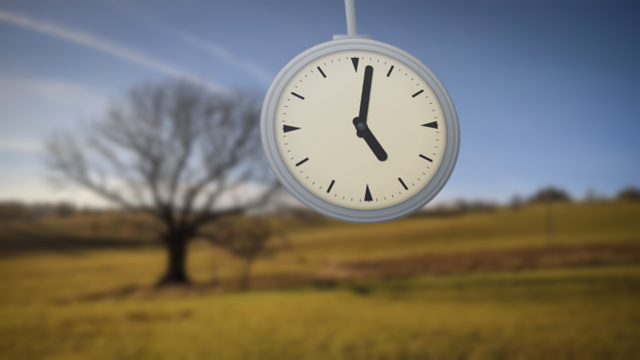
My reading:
**5:02**
